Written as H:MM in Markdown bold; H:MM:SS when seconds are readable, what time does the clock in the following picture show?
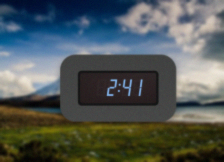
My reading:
**2:41**
